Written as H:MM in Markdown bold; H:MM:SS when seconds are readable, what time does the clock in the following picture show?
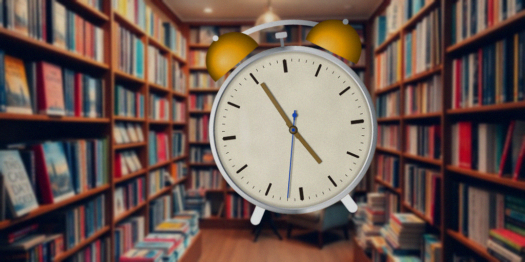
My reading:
**4:55:32**
